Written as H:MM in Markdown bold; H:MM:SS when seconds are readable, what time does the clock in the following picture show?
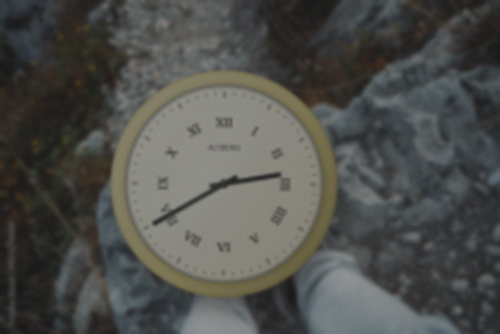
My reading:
**2:40**
